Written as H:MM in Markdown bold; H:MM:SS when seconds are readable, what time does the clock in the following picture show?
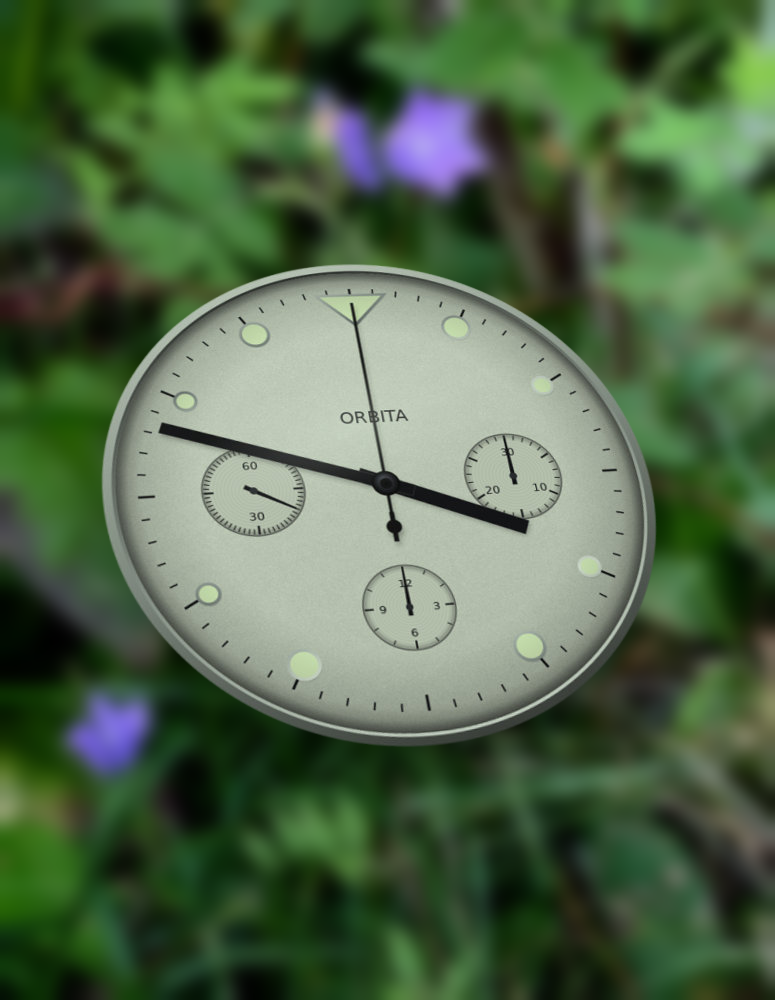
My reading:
**3:48:20**
